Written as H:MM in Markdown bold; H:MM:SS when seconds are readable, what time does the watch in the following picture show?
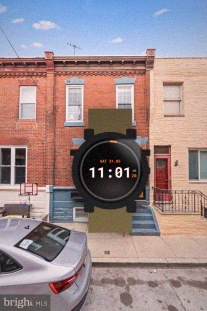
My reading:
**11:01**
